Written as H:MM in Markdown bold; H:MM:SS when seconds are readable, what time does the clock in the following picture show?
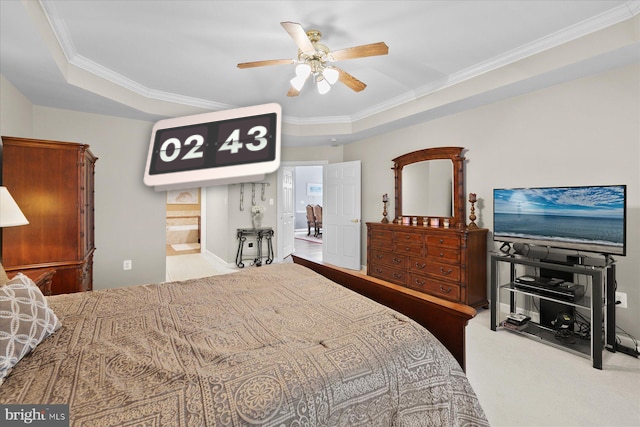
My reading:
**2:43**
